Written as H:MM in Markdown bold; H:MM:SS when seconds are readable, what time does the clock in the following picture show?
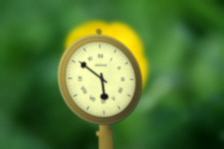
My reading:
**5:51**
